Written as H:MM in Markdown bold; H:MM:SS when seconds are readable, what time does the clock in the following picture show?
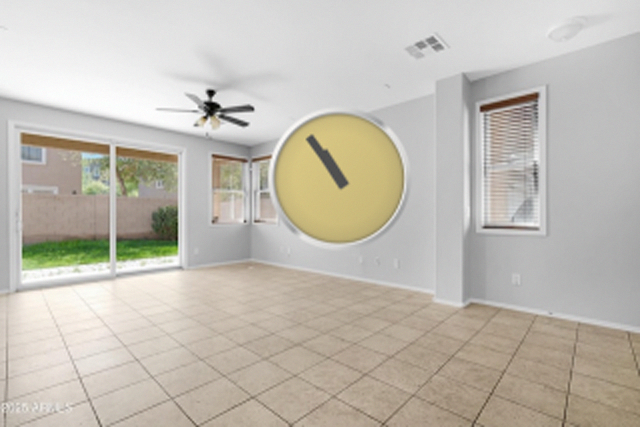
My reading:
**10:54**
